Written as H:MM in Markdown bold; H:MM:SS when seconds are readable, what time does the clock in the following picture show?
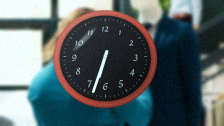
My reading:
**6:33**
